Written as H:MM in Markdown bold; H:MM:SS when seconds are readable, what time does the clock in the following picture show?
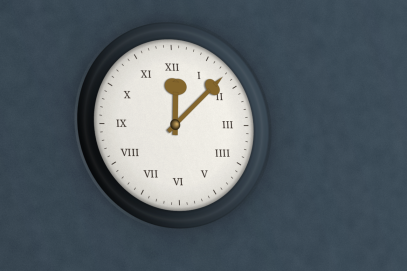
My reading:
**12:08**
